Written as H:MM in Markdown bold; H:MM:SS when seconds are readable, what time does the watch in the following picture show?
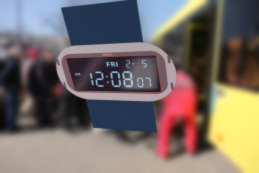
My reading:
**12:08:07**
